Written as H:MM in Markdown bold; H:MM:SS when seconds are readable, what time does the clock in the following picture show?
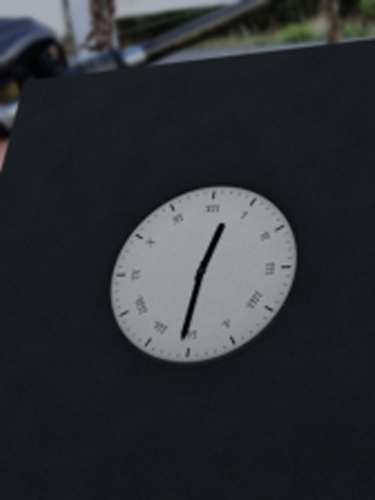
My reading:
**12:31**
